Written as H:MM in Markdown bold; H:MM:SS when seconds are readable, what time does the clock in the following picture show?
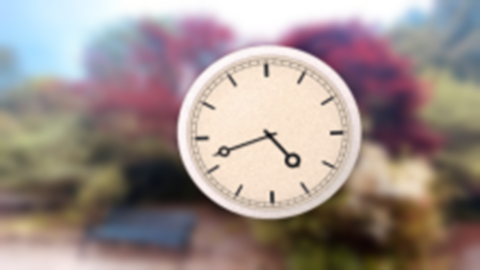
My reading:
**4:42**
